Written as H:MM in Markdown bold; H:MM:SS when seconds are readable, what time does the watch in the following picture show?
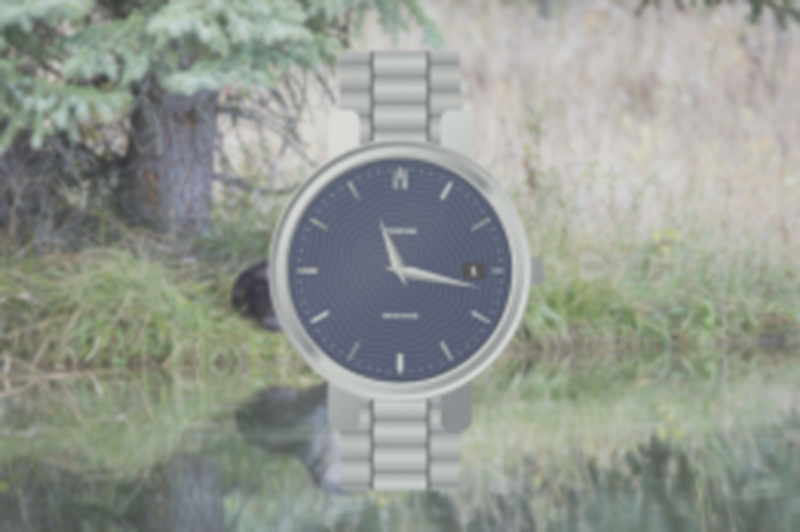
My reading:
**11:17**
